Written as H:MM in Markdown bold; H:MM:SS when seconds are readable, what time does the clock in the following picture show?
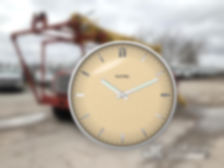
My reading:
**10:11**
